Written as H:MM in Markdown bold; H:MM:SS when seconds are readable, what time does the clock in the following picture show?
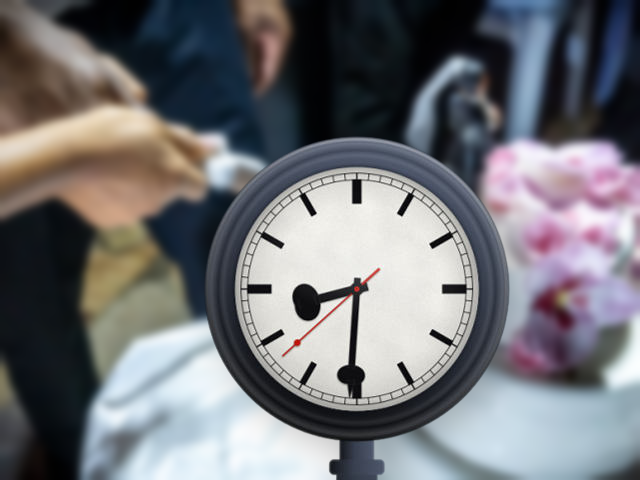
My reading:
**8:30:38**
